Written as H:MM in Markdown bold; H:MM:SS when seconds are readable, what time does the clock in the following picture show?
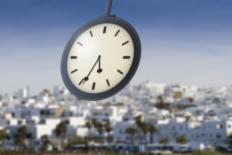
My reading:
**5:34**
